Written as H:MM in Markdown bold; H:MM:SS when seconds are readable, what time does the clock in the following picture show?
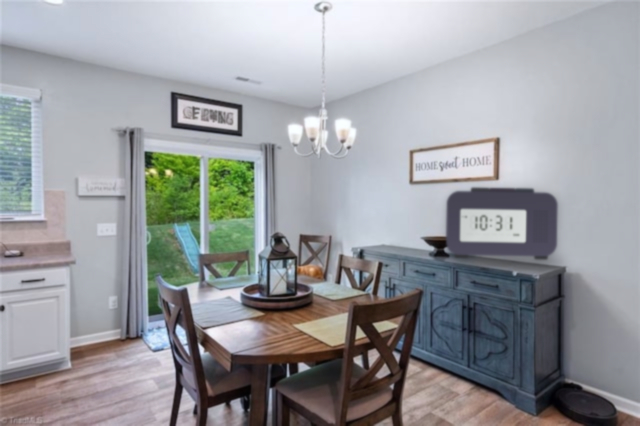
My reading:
**10:31**
